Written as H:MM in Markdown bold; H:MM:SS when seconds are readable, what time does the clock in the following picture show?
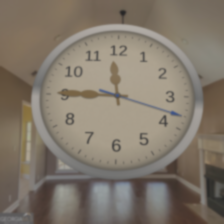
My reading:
**11:45:18**
